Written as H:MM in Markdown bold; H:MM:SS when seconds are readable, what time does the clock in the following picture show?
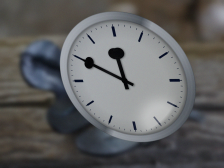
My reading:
**11:50**
